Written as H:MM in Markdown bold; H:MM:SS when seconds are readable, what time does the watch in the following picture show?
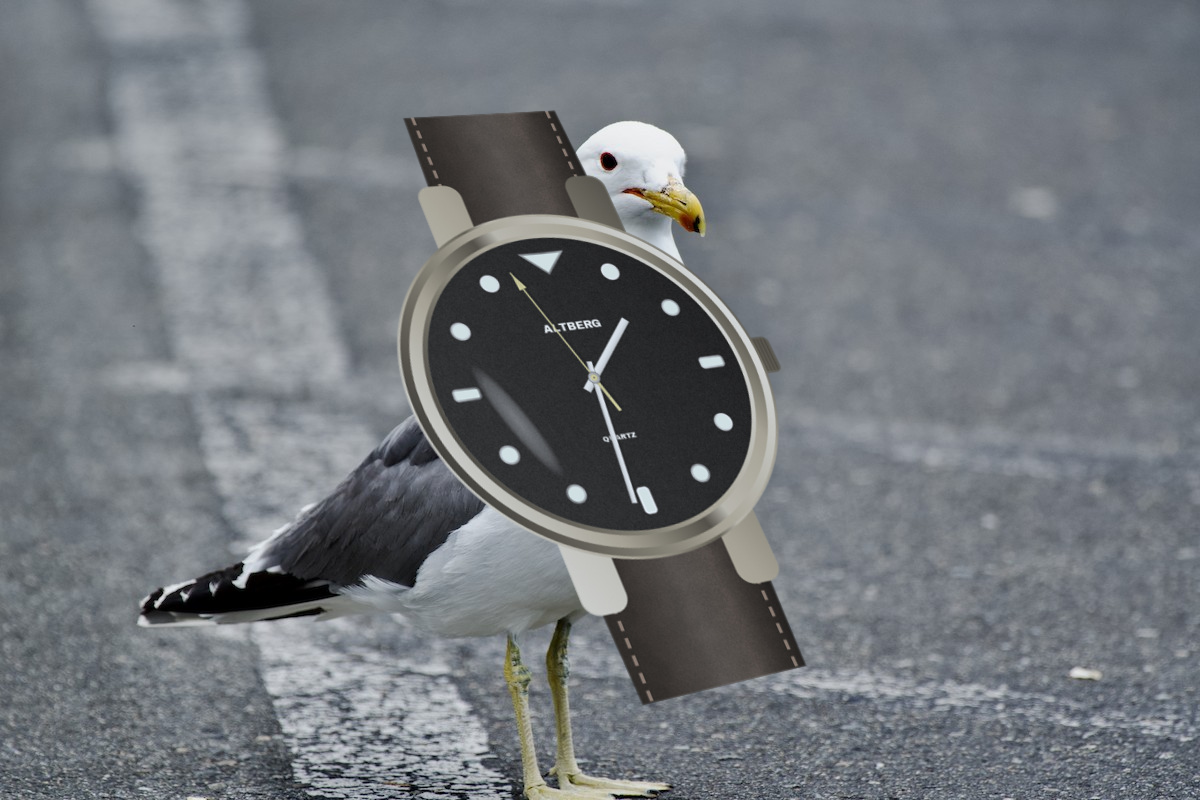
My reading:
**1:30:57**
